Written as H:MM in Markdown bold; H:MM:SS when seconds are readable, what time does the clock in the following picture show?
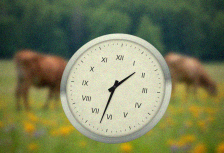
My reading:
**1:32**
